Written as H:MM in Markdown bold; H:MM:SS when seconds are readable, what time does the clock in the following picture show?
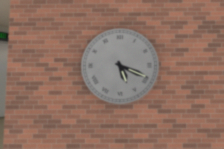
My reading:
**5:19**
